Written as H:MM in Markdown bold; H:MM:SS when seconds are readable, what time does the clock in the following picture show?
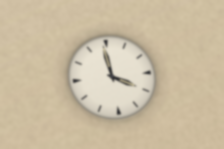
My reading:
**3:59**
